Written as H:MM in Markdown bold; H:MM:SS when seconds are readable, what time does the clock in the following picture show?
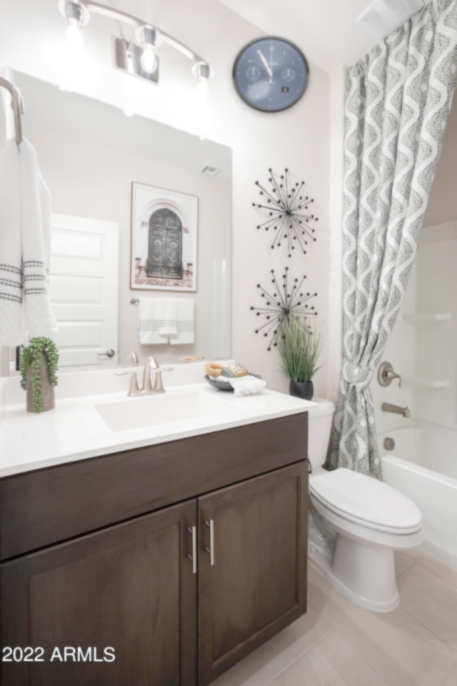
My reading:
**10:55**
